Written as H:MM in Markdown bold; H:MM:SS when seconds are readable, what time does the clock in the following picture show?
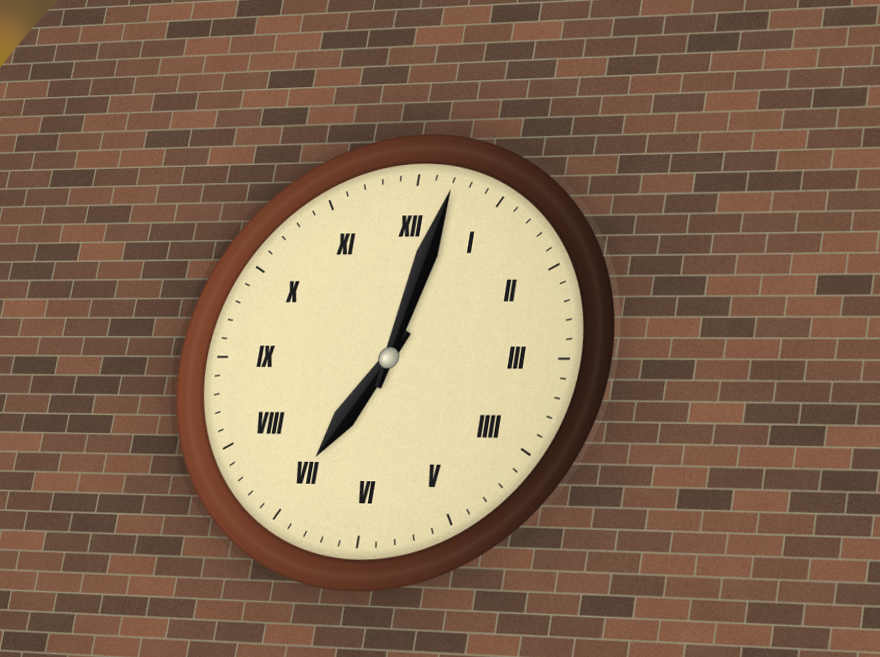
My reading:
**7:02**
